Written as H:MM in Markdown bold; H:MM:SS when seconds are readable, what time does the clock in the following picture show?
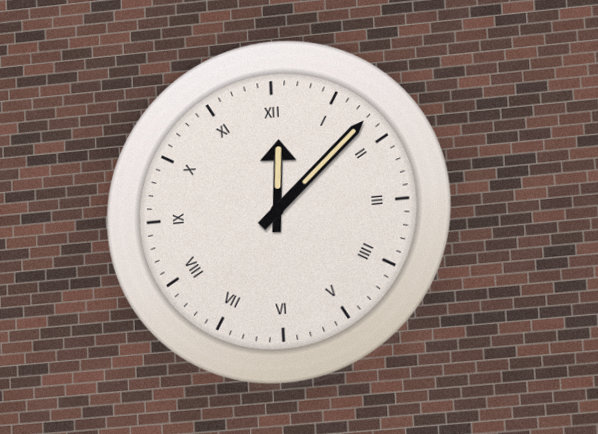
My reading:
**12:08**
